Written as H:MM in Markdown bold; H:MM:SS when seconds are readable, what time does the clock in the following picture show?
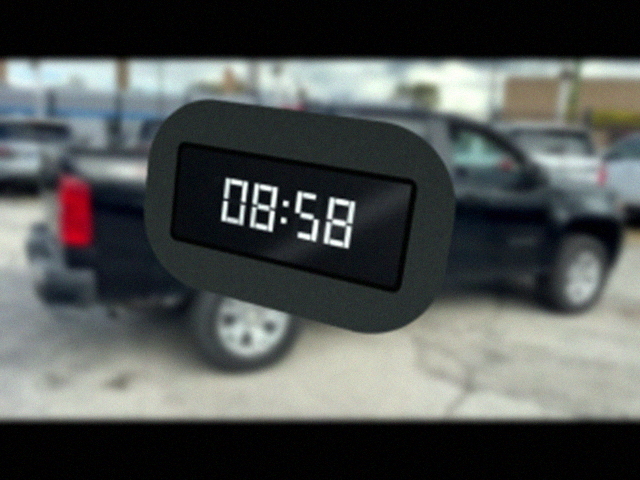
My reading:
**8:58**
